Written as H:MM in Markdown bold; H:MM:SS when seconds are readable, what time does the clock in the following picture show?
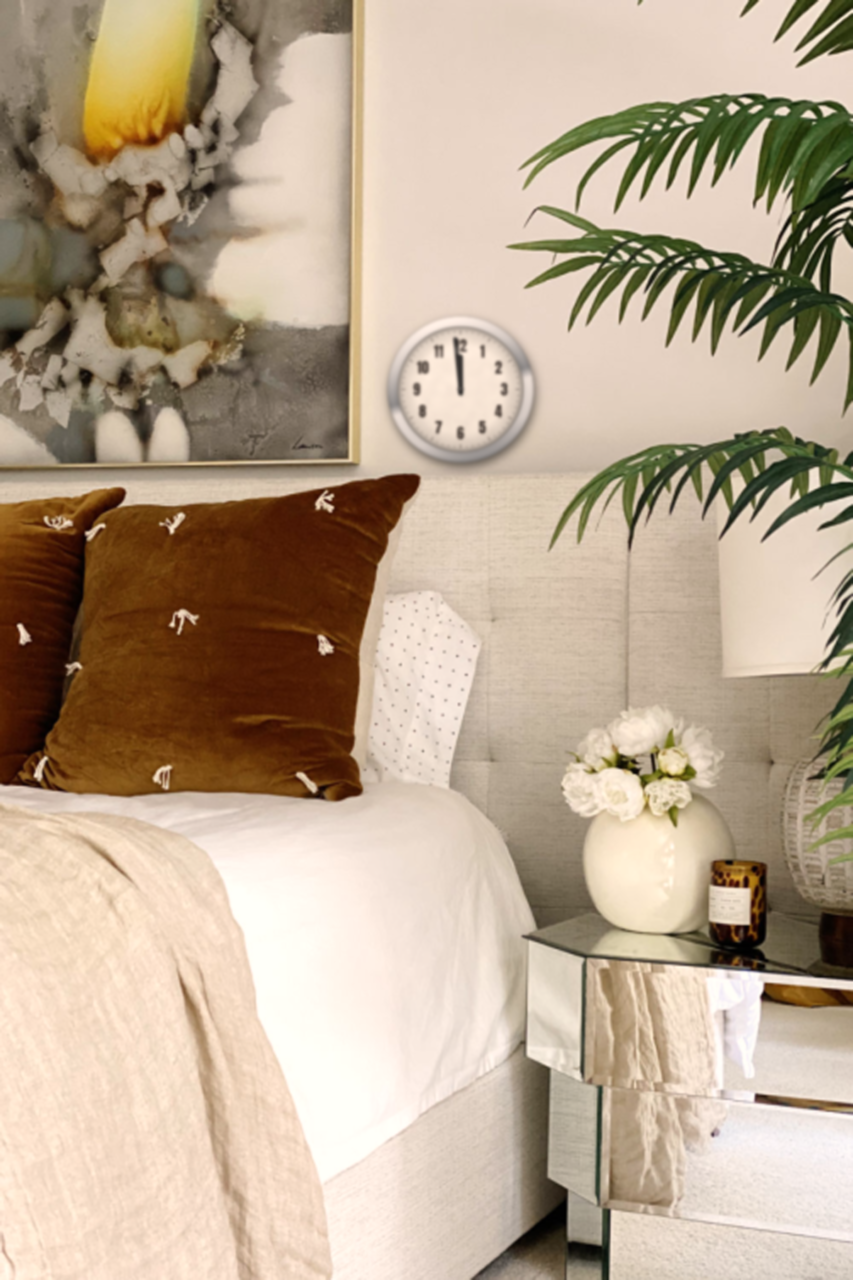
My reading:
**11:59**
